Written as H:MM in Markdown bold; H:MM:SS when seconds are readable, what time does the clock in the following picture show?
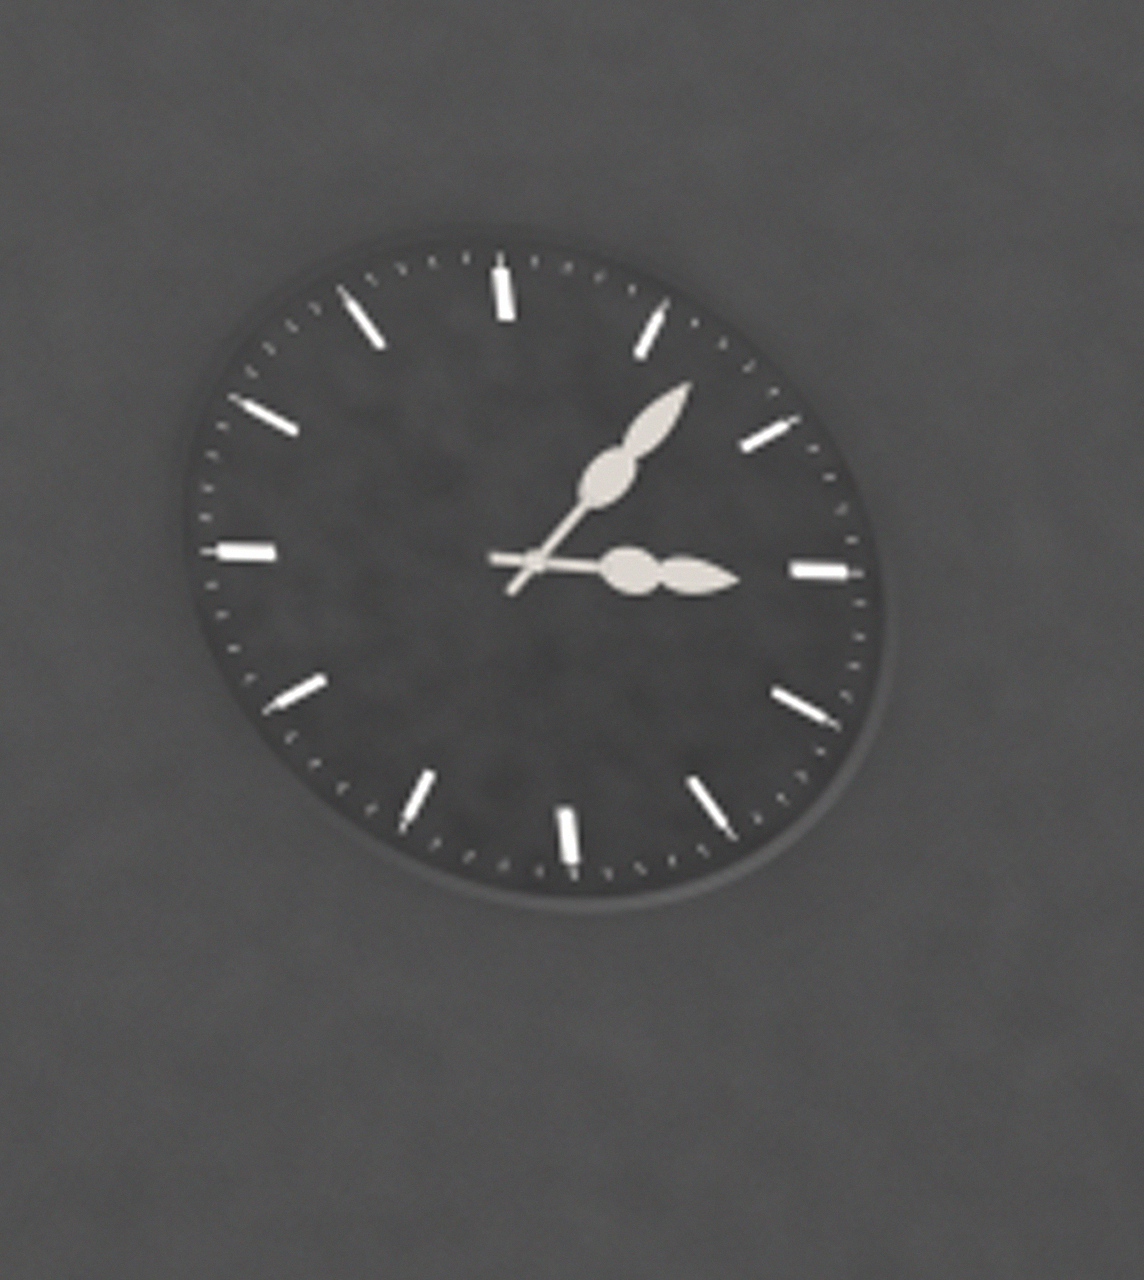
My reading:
**3:07**
